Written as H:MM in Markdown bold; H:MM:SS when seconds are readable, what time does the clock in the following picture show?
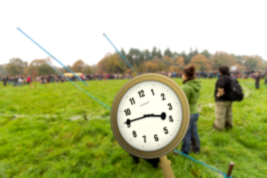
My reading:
**3:46**
